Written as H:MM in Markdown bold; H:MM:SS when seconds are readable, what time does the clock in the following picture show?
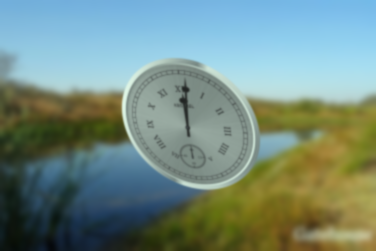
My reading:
**12:01**
